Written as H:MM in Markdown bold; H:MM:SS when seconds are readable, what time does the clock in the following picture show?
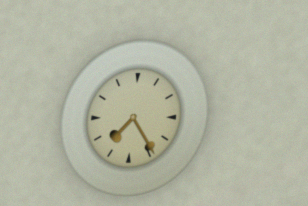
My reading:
**7:24**
